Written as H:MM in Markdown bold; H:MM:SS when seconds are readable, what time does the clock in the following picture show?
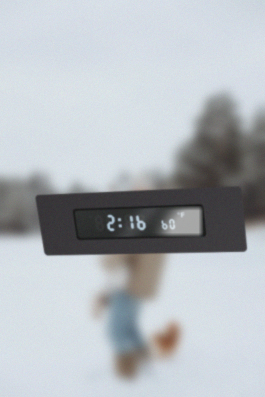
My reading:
**2:16**
